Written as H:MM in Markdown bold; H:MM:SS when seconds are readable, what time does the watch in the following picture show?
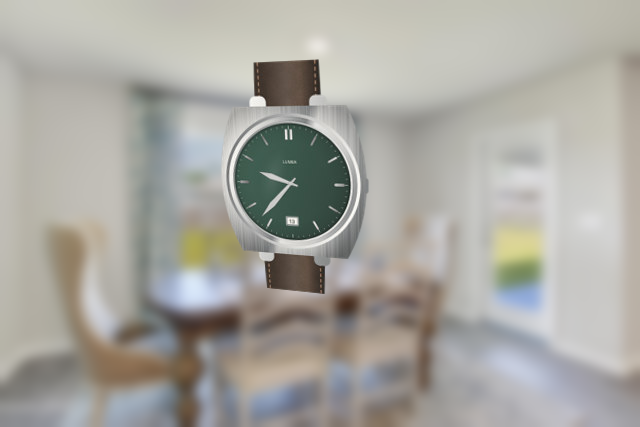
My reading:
**9:37**
